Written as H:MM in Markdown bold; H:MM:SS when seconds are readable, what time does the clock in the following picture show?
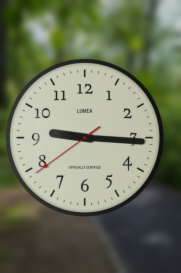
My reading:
**9:15:39**
